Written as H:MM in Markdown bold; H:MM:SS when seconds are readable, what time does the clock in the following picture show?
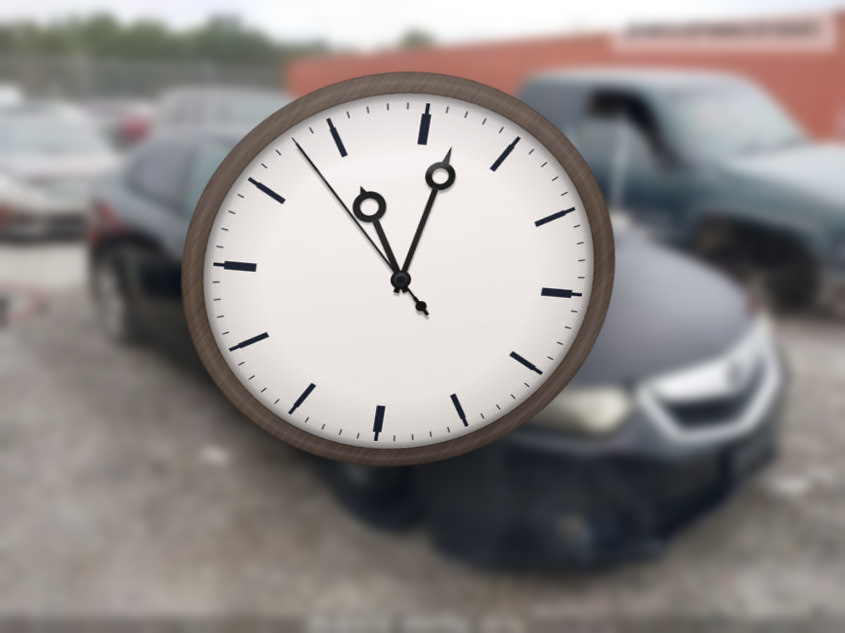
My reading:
**11:01:53**
